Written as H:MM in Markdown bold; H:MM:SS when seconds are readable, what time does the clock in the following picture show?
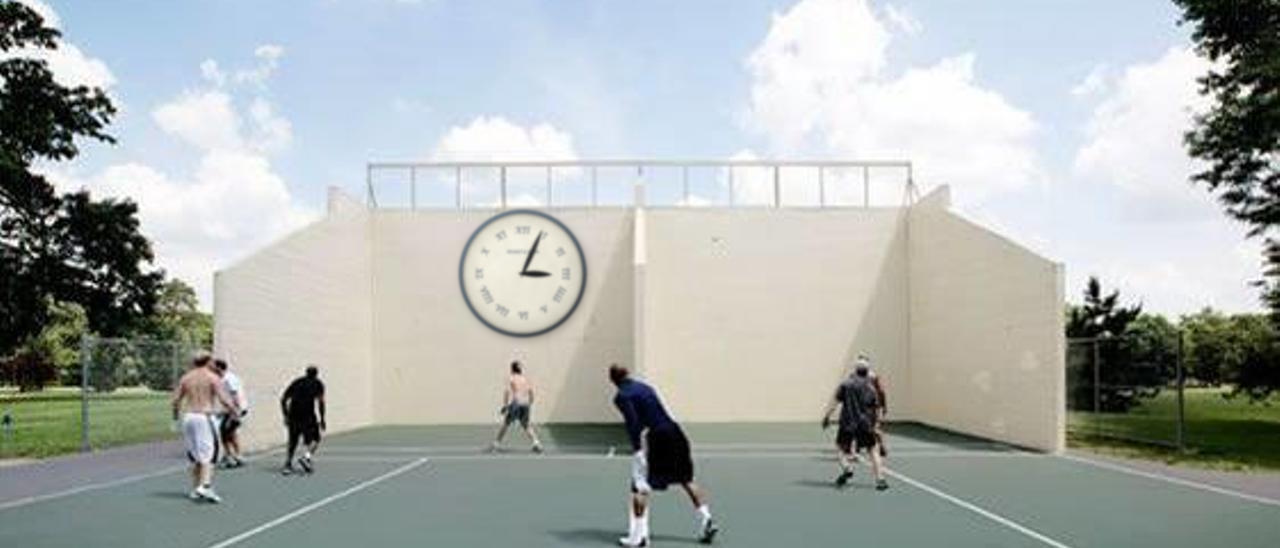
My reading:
**3:04**
